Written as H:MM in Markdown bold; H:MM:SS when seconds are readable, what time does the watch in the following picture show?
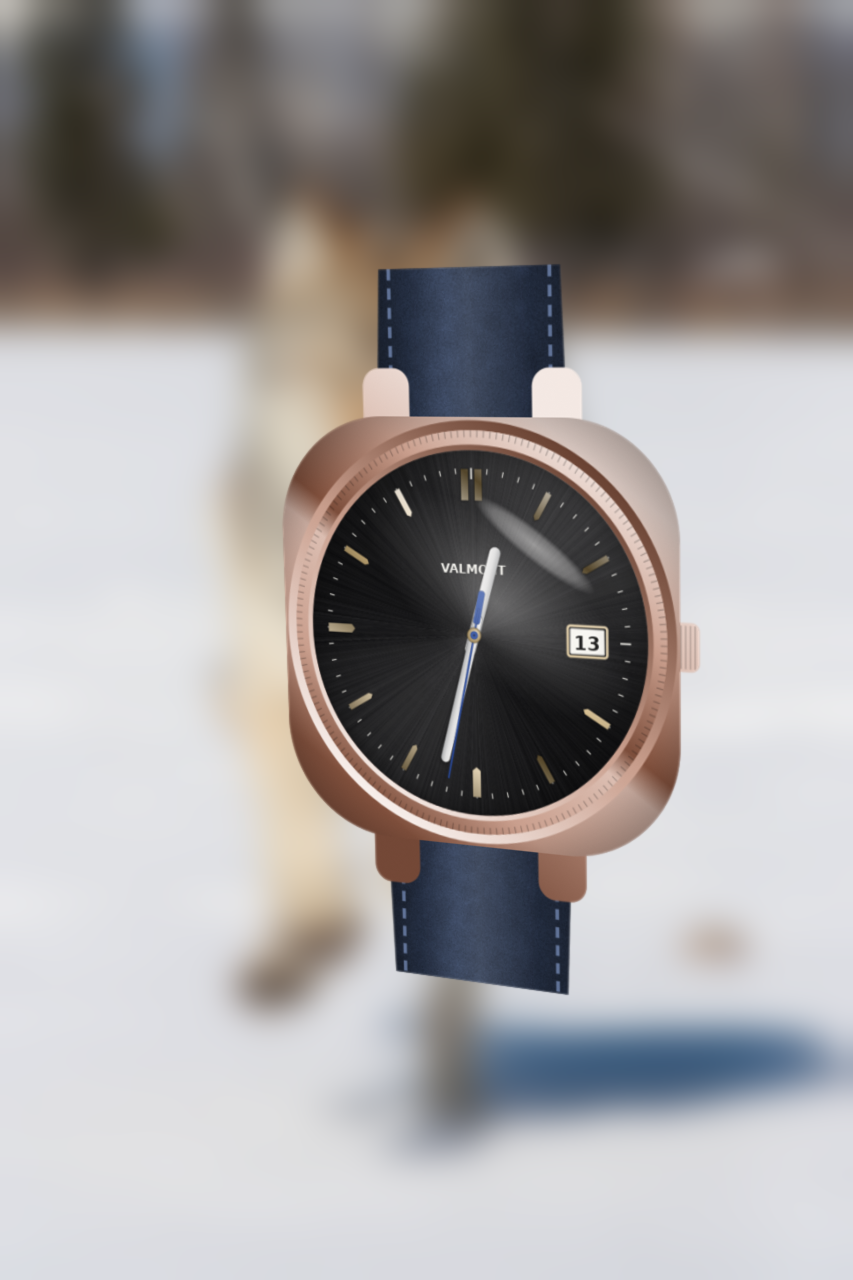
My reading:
**12:32:32**
